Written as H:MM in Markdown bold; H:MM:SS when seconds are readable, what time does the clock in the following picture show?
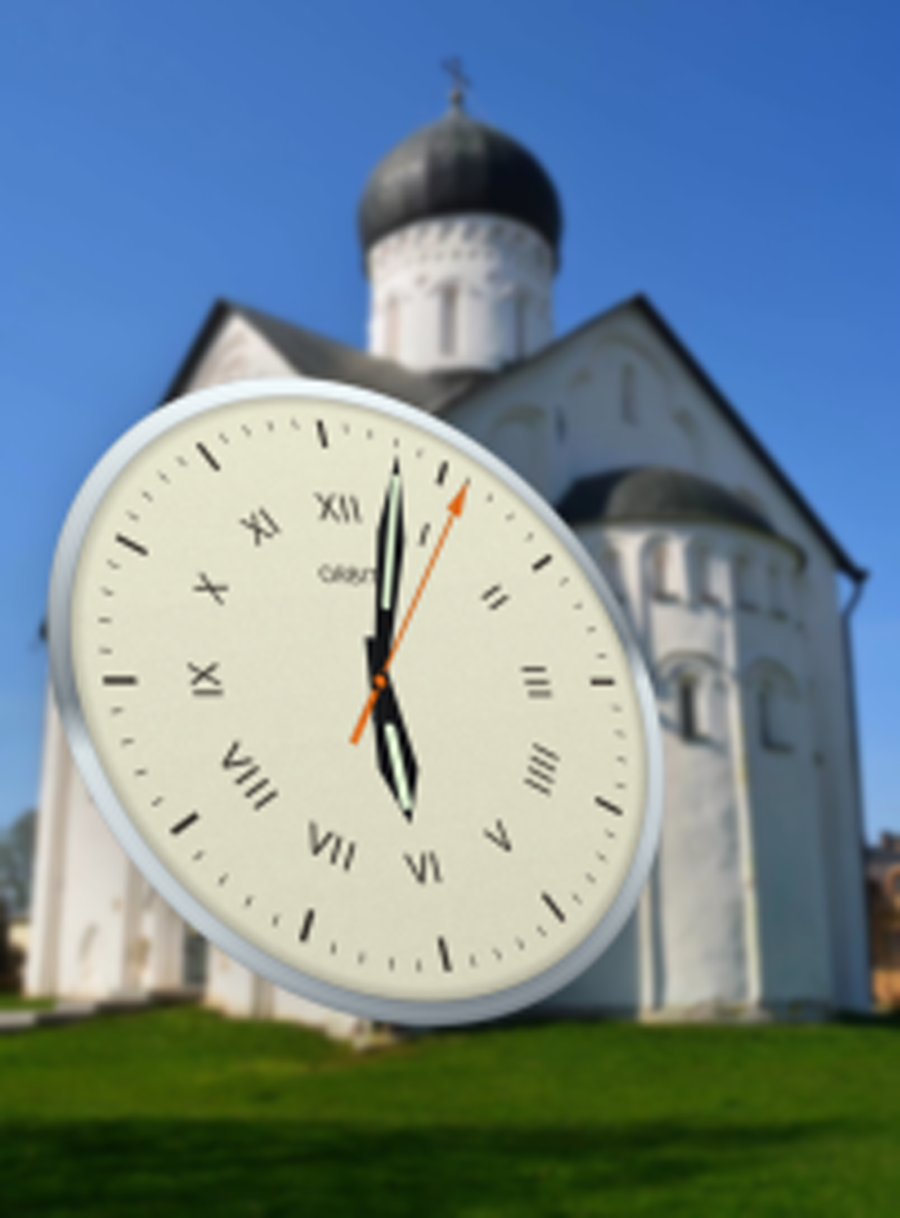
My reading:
**6:03:06**
